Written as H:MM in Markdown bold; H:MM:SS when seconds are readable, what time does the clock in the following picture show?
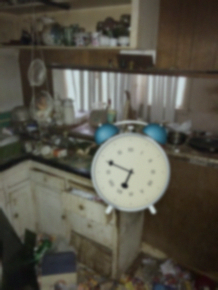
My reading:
**6:49**
